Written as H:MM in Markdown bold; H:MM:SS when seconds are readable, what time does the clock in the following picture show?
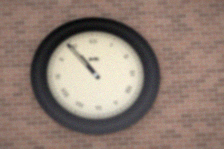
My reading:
**10:54**
